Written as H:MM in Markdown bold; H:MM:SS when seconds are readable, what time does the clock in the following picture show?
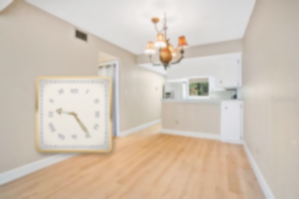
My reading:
**9:24**
